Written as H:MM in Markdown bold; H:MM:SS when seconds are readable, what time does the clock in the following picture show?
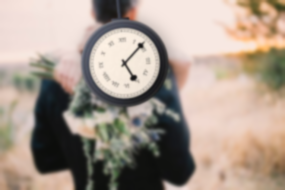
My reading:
**5:08**
